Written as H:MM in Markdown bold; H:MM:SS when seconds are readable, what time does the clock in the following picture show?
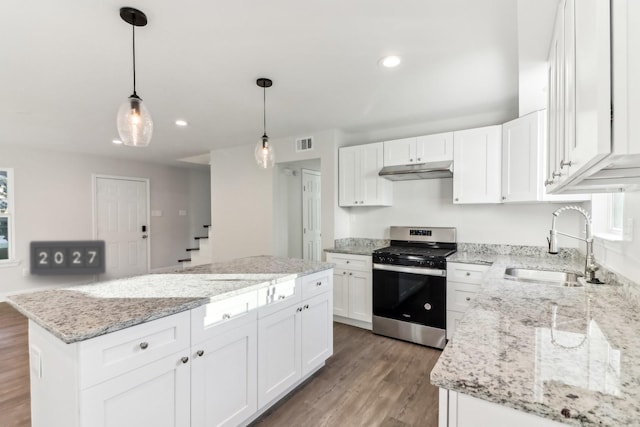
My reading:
**20:27**
